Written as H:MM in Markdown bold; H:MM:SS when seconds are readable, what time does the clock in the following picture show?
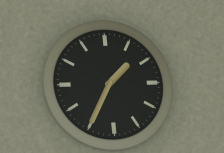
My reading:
**1:35**
